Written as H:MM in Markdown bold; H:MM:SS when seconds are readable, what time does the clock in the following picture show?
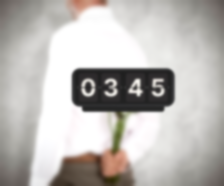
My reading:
**3:45**
